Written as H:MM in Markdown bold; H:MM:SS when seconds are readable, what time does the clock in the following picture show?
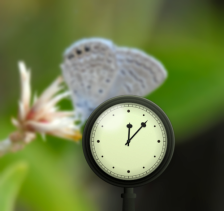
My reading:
**12:07**
